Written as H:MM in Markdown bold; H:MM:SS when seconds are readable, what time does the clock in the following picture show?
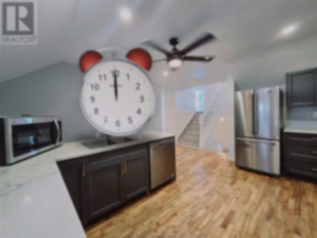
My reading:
**12:00**
